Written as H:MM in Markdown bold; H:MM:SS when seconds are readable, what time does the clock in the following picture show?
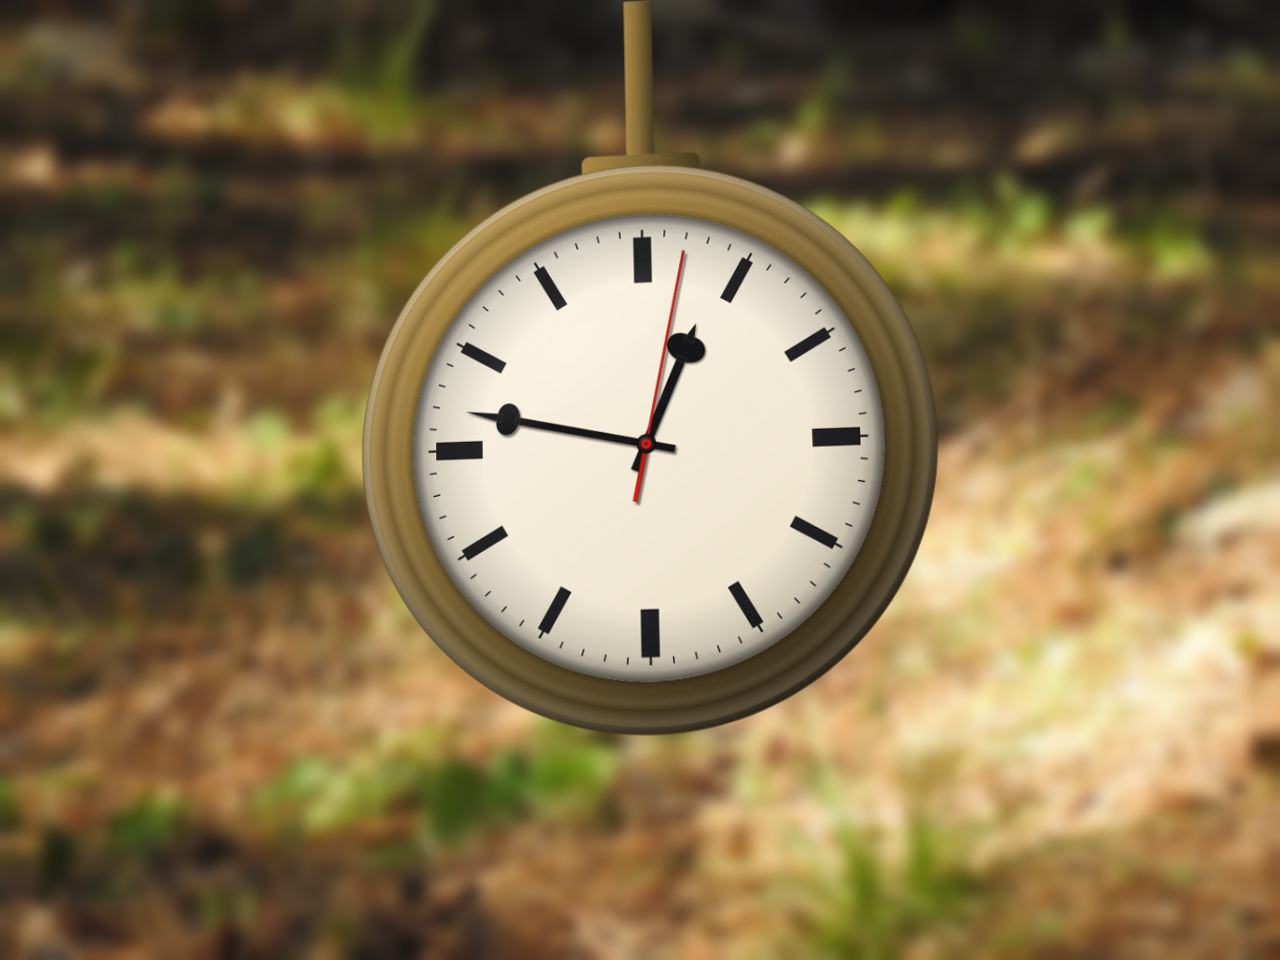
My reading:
**12:47:02**
